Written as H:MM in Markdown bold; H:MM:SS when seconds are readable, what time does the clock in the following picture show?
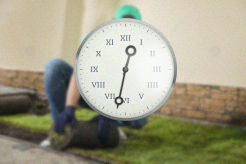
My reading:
**12:32**
